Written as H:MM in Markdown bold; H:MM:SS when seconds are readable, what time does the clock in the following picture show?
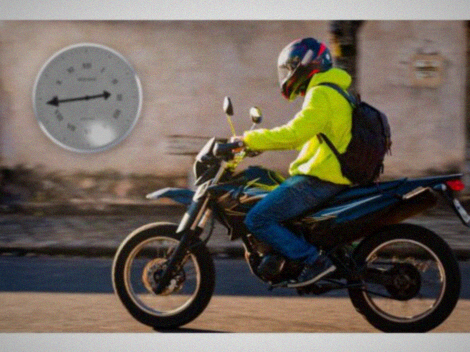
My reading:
**2:44**
